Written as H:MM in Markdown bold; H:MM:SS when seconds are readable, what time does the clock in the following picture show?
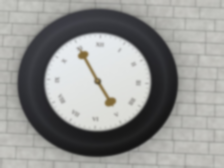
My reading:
**4:55**
